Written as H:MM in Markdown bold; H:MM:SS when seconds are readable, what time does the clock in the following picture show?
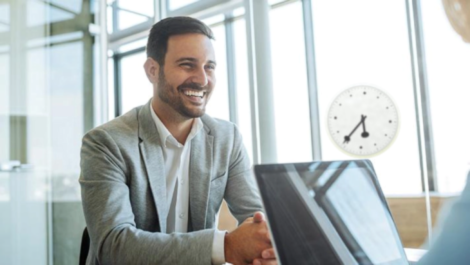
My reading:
**5:36**
